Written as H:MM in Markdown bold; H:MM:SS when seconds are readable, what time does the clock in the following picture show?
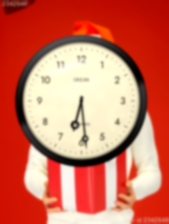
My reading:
**6:29**
